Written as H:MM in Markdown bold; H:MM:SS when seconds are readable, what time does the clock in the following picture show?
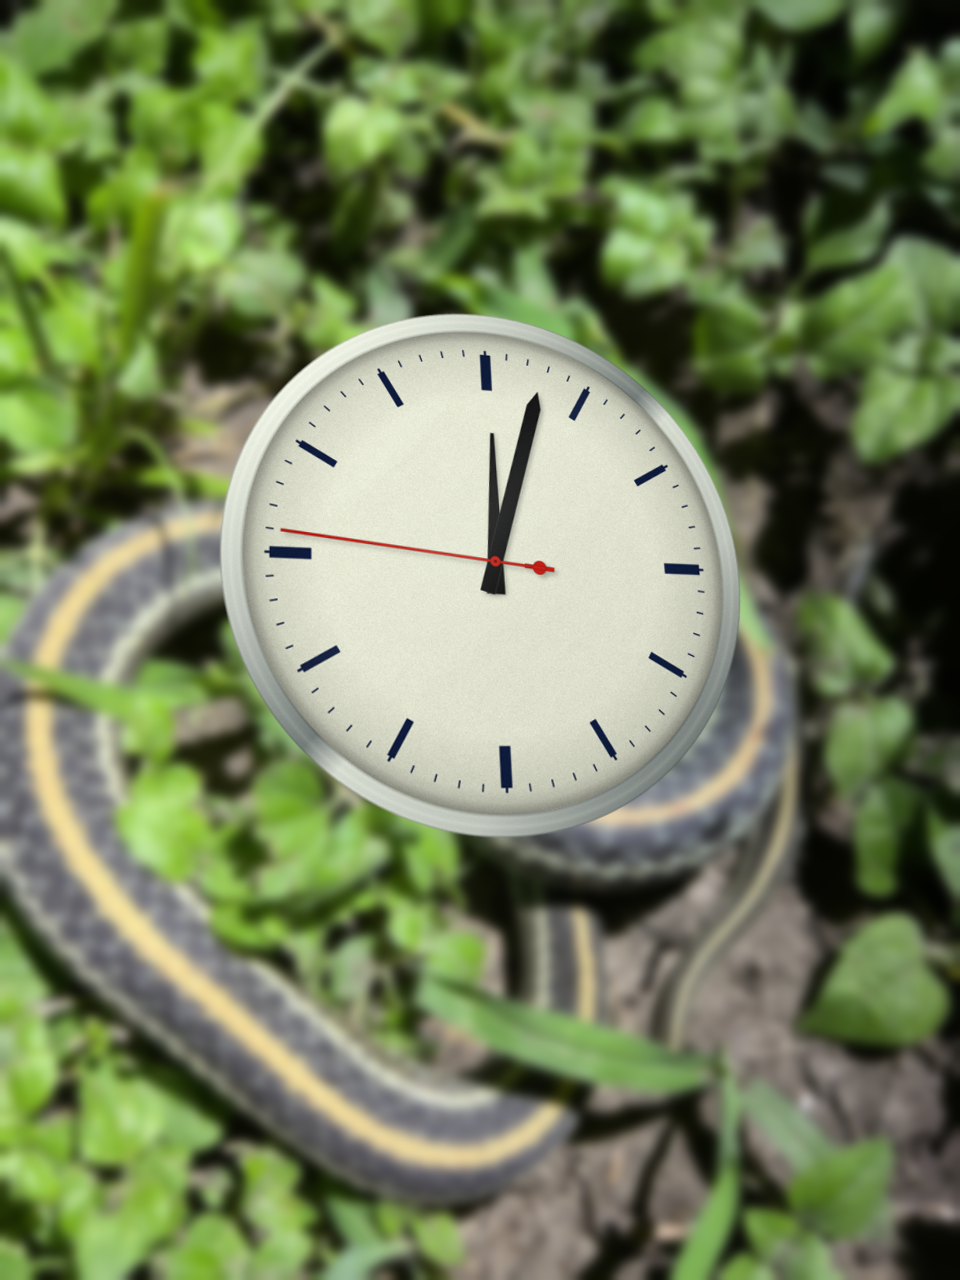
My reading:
**12:02:46**
